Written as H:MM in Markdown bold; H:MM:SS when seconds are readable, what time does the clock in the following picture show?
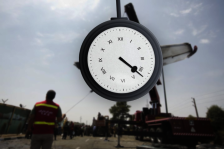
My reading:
**4:22**
